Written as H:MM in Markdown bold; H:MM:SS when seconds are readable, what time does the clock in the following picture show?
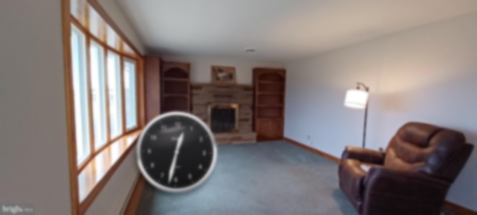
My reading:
**12:32**
